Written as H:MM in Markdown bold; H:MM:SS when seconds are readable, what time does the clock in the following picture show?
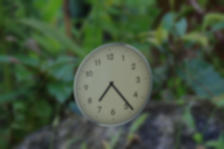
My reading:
**7:24**
